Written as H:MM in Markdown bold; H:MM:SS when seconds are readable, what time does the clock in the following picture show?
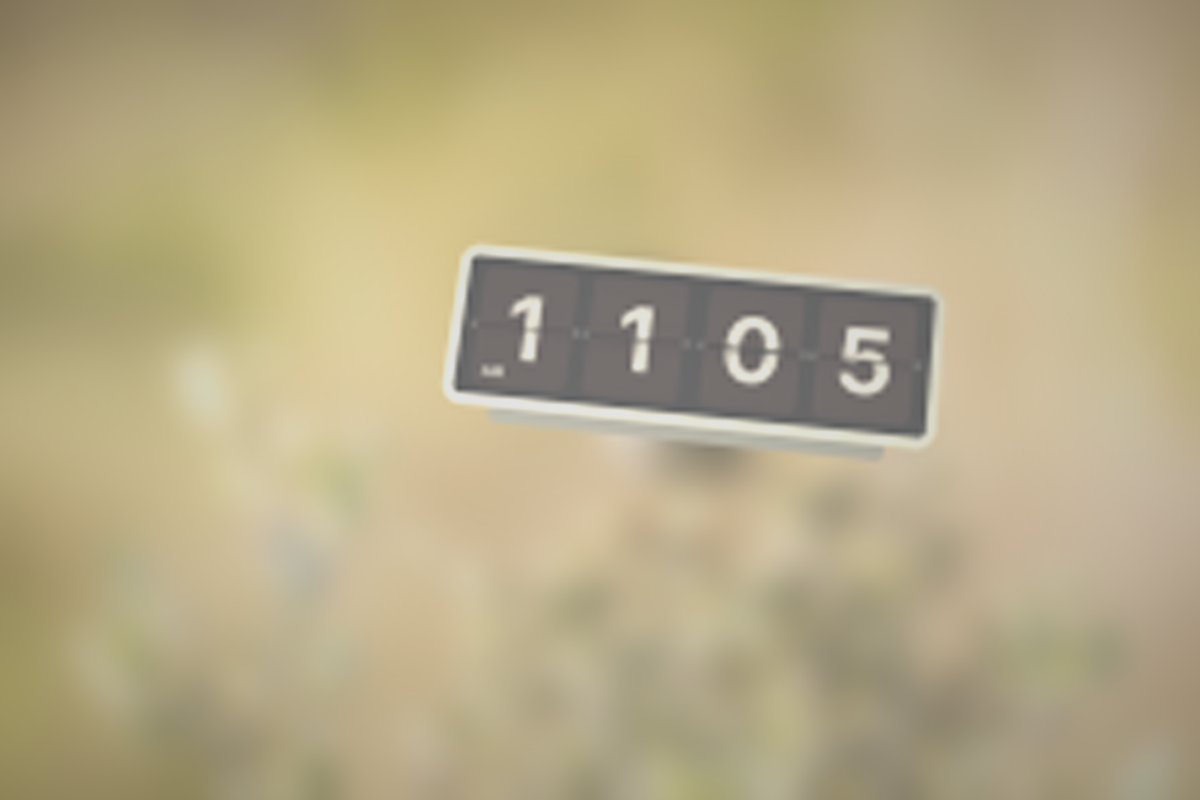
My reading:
**11:05**
